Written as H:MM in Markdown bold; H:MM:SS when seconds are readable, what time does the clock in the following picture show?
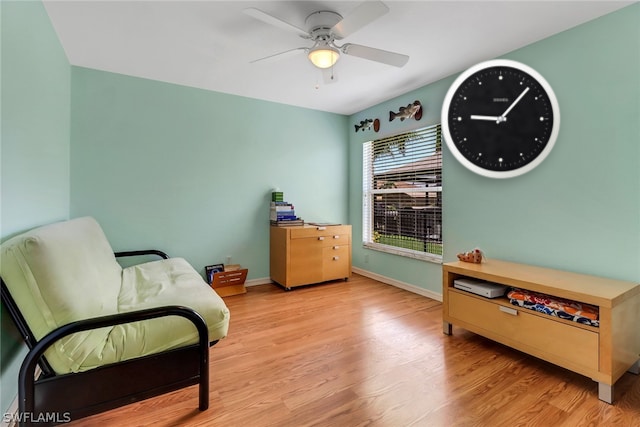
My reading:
**9:07**
